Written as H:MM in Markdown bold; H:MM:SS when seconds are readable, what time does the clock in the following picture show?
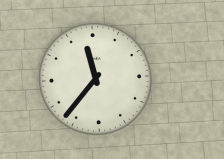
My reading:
**11:37**
